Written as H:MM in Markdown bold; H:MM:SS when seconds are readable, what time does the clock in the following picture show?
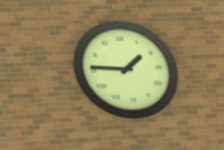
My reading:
**1:46**
